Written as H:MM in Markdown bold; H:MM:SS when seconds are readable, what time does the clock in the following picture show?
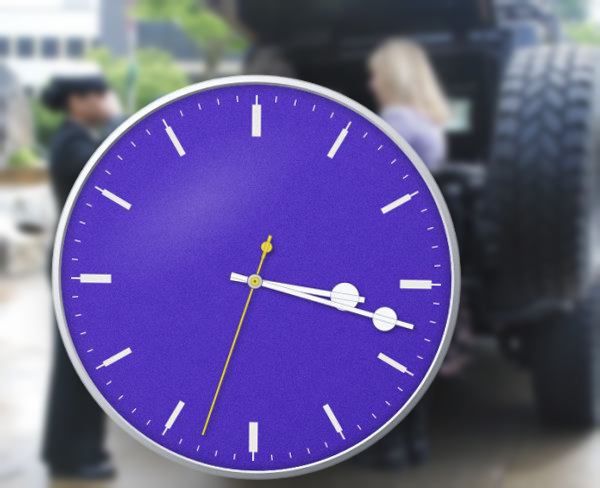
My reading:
**3:17:33**
